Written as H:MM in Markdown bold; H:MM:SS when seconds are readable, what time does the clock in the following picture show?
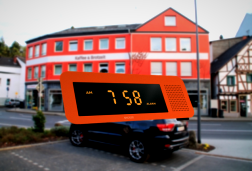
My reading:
**7:58**
